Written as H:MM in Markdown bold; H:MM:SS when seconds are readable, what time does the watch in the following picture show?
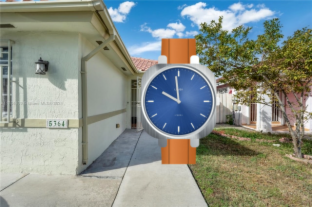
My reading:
**9:59**
